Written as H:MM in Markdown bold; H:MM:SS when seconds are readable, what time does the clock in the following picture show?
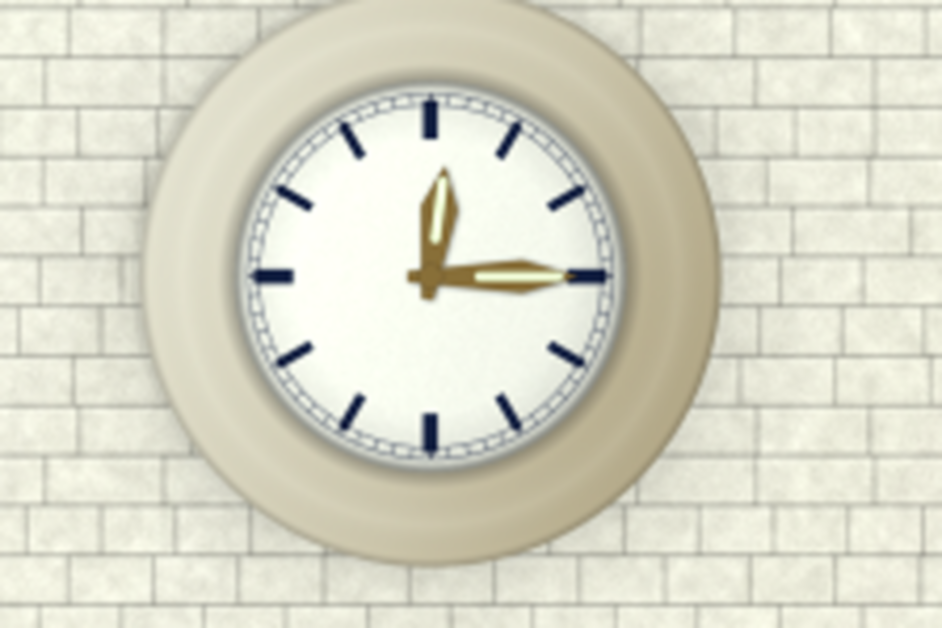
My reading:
**12:15**
